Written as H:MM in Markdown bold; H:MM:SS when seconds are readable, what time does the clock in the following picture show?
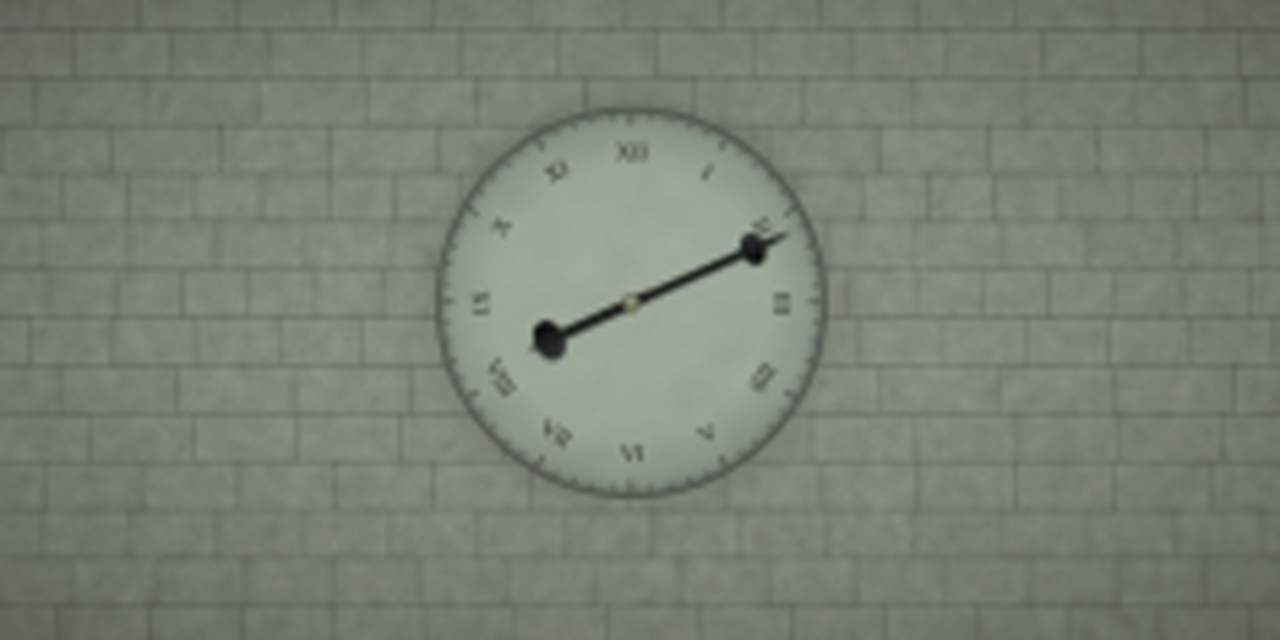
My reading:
**8:11**
